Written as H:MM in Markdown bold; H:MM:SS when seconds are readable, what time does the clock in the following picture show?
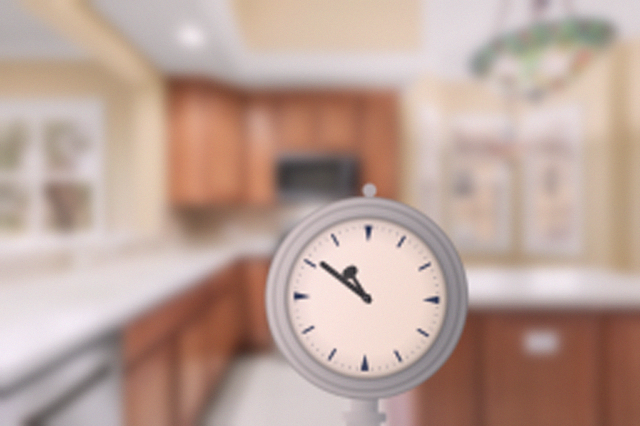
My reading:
**10:51**
